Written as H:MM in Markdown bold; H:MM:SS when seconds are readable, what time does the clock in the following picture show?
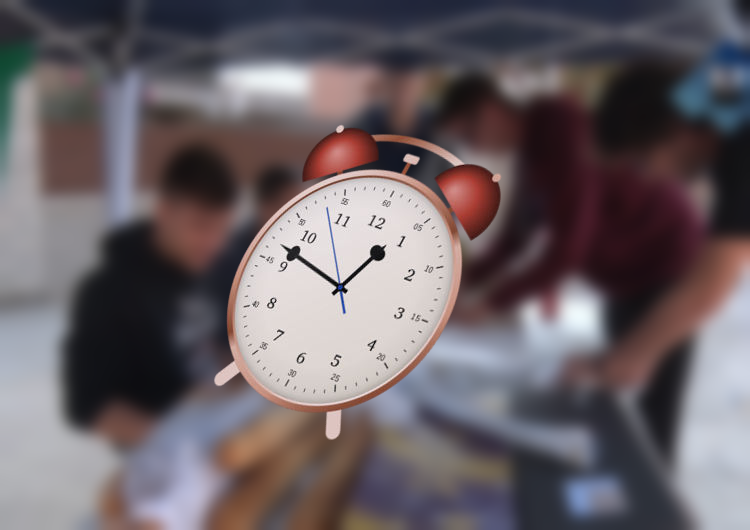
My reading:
**12:46:53**
